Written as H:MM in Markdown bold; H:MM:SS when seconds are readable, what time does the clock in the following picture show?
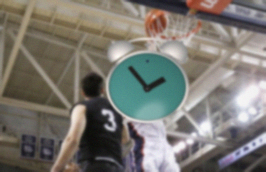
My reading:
**1:54**
